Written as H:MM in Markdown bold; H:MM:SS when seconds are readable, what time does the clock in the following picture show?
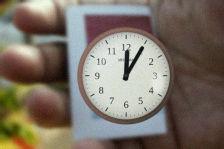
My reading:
**12:05**
